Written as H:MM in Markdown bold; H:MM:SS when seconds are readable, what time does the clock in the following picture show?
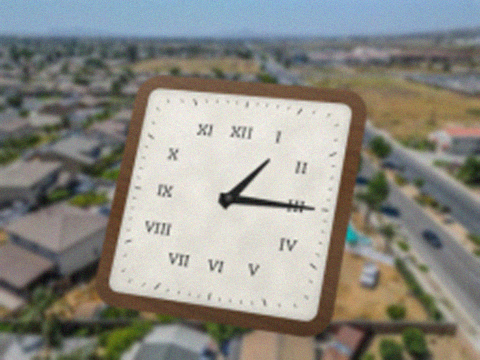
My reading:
**1:15**
